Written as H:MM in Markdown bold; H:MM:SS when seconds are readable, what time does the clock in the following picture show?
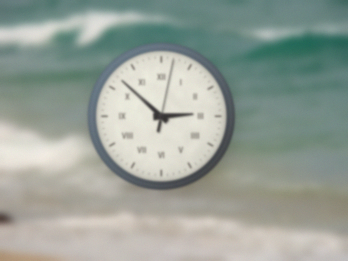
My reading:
**2:52:02**
